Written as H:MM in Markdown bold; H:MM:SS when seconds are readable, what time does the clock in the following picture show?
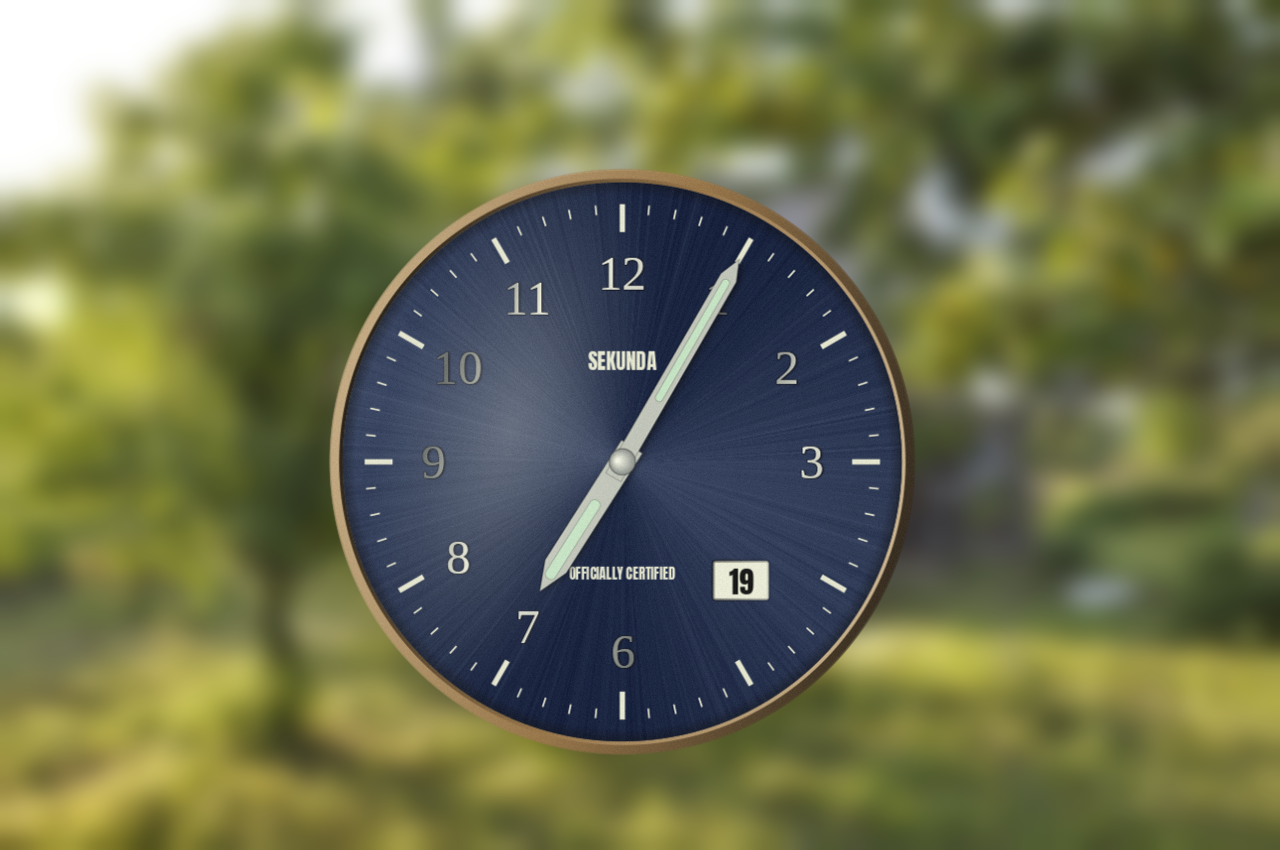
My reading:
**7:05**
